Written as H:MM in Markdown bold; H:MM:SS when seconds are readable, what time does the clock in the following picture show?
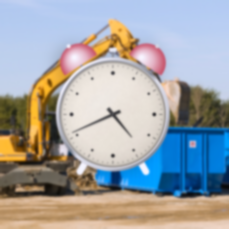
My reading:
**4:41**
